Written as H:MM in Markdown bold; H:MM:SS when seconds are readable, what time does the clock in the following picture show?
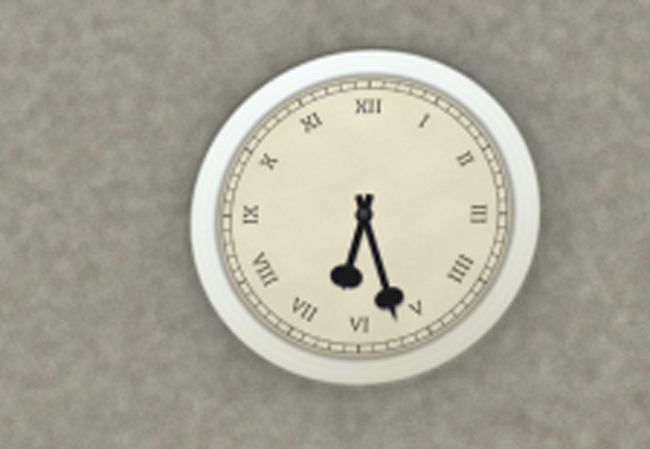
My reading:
**6:27**
